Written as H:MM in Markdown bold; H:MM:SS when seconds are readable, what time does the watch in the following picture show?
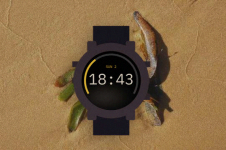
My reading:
**18:43**
